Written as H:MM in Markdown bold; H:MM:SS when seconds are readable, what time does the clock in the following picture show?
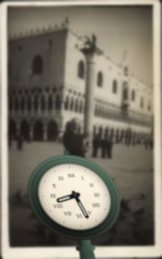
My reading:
**8:27**
